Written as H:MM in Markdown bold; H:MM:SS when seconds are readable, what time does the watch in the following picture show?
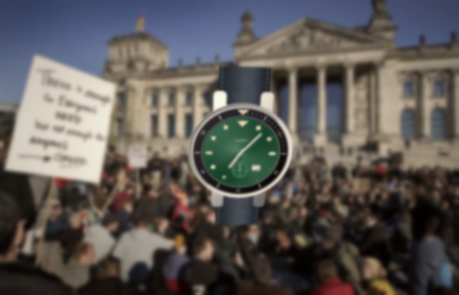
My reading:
**7:07**
